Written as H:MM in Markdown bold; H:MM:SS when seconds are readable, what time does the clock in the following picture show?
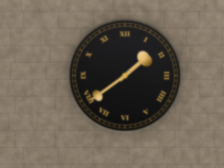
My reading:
**1:39**
